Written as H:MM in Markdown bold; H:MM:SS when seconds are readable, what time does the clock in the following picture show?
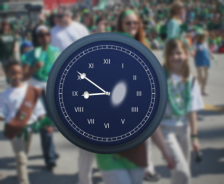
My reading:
**8:51**
